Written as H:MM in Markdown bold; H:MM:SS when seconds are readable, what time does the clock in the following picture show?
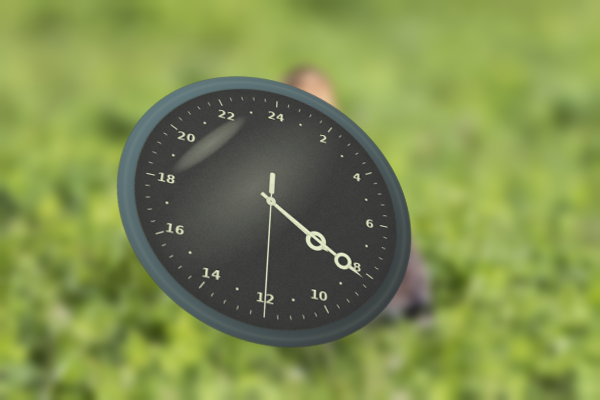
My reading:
**8:20:30**
